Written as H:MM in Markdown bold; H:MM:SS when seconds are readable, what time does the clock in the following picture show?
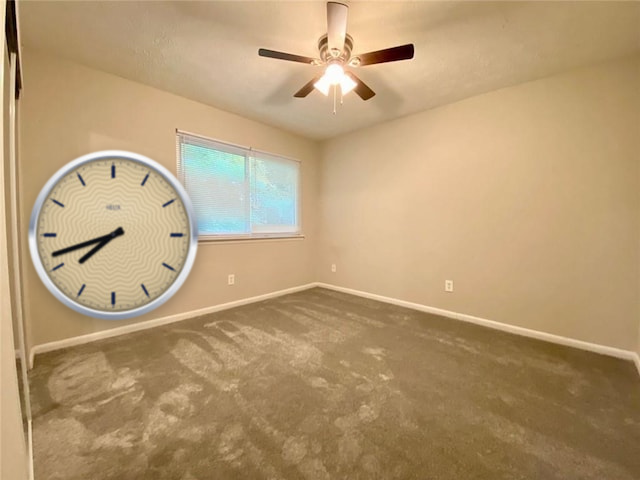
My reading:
**7:42**
